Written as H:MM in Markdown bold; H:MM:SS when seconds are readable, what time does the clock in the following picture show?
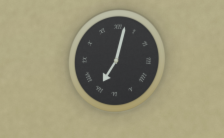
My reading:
**7:02**
